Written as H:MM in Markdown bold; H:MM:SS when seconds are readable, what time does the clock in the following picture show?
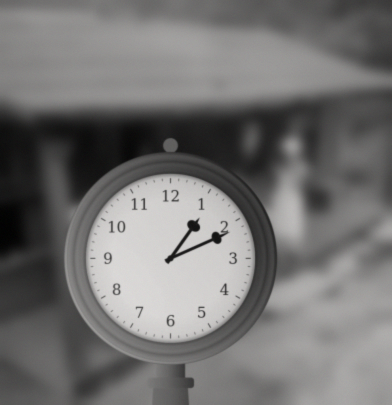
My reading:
**1:11**
